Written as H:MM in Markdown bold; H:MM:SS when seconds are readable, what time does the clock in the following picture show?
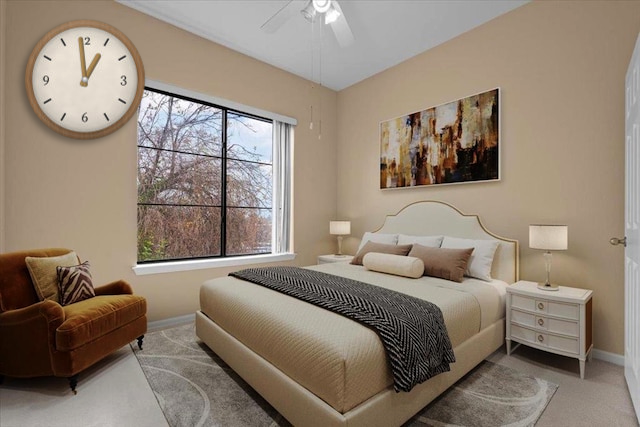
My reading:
**12:59**
